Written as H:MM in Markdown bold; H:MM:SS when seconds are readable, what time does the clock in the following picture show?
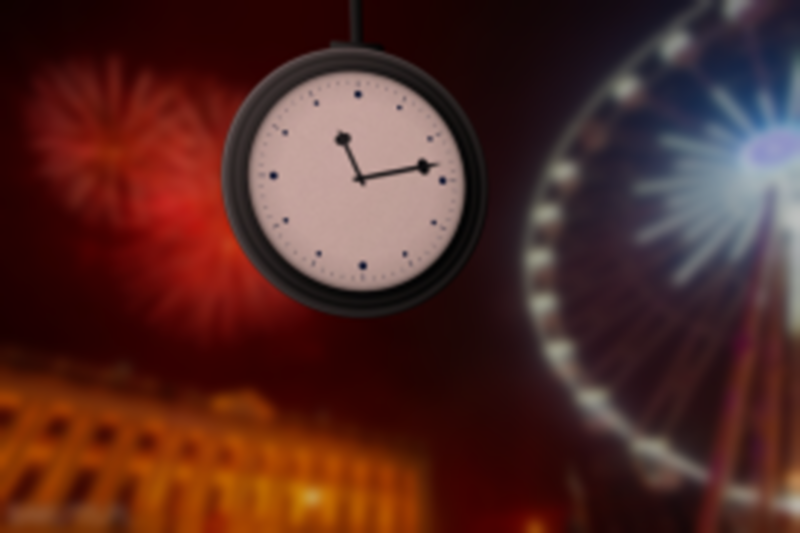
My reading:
**11:13**
